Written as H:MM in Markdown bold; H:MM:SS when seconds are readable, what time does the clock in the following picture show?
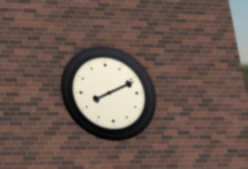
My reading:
**8:11**
